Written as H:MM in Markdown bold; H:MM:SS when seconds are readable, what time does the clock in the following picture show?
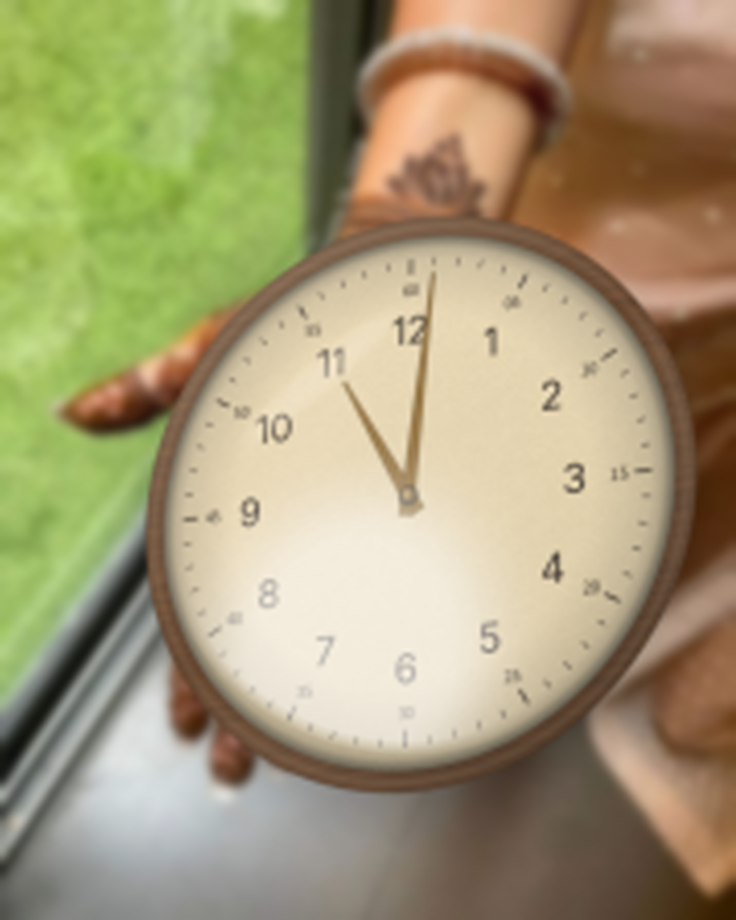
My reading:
**11:01**
